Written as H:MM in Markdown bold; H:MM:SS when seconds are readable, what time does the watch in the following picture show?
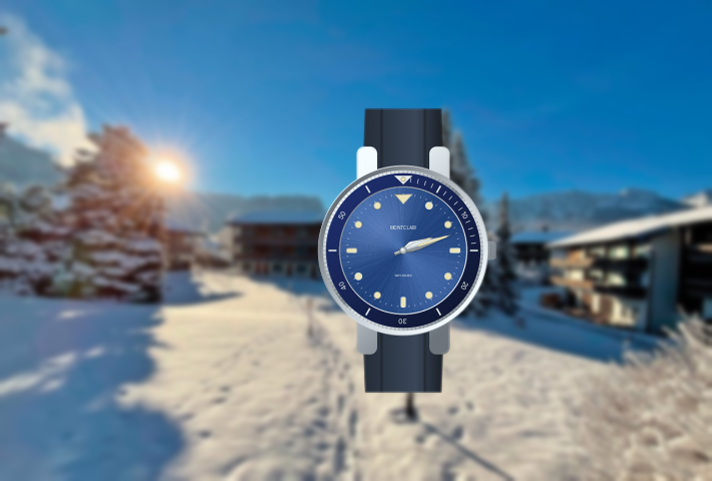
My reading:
**2:12**
